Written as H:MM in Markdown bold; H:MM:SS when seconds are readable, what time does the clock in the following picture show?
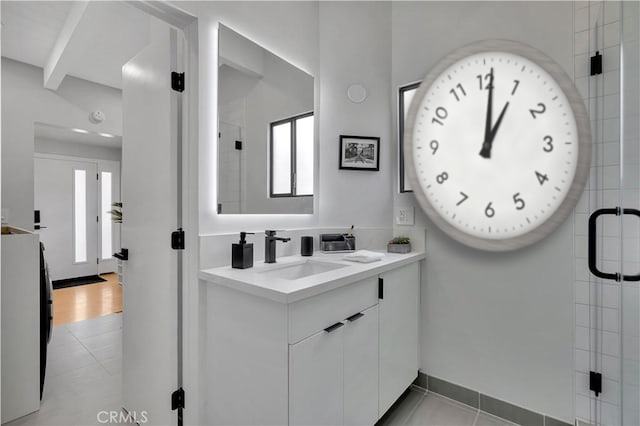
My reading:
**1:01**
